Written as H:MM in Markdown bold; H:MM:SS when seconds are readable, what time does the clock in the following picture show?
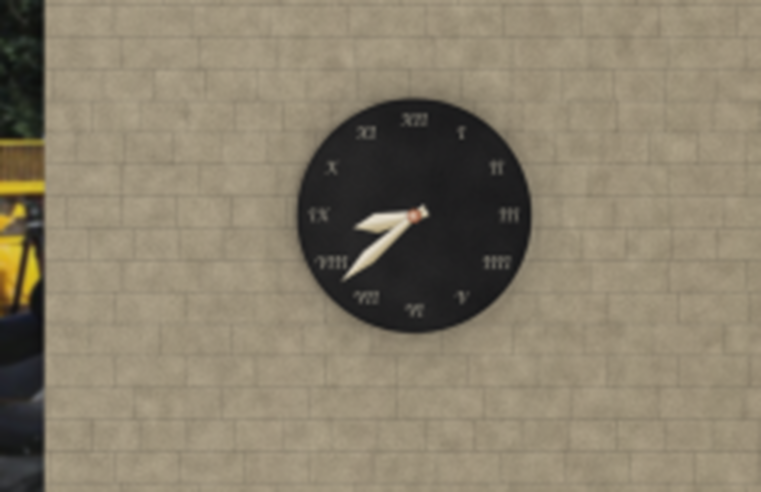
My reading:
**8:38**
